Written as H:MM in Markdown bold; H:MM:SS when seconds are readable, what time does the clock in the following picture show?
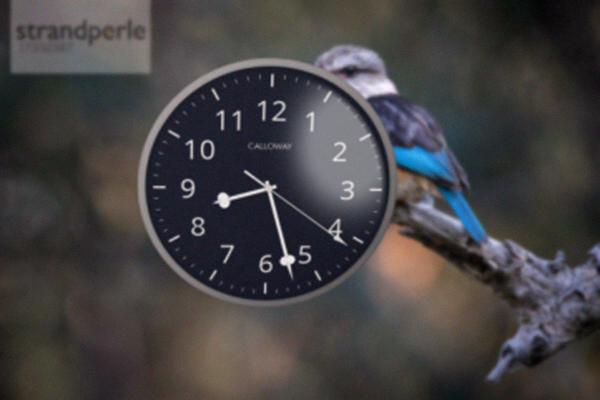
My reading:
**8:27:21**
